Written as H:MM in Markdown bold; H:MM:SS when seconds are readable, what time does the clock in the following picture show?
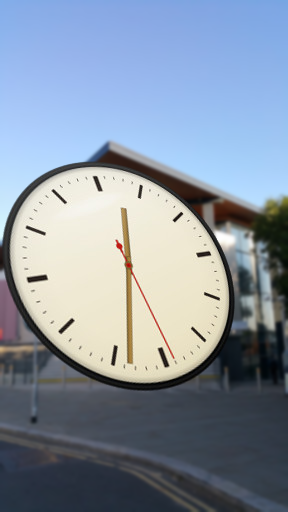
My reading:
**12:33:29**
